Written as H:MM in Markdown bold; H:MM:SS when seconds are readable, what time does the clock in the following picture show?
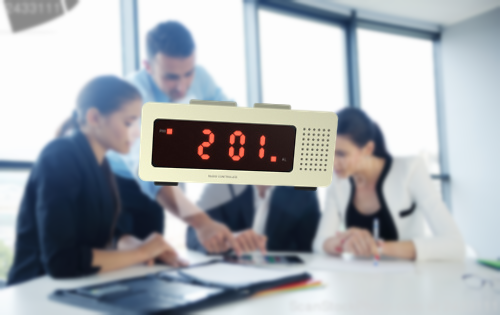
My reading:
**2:01**
